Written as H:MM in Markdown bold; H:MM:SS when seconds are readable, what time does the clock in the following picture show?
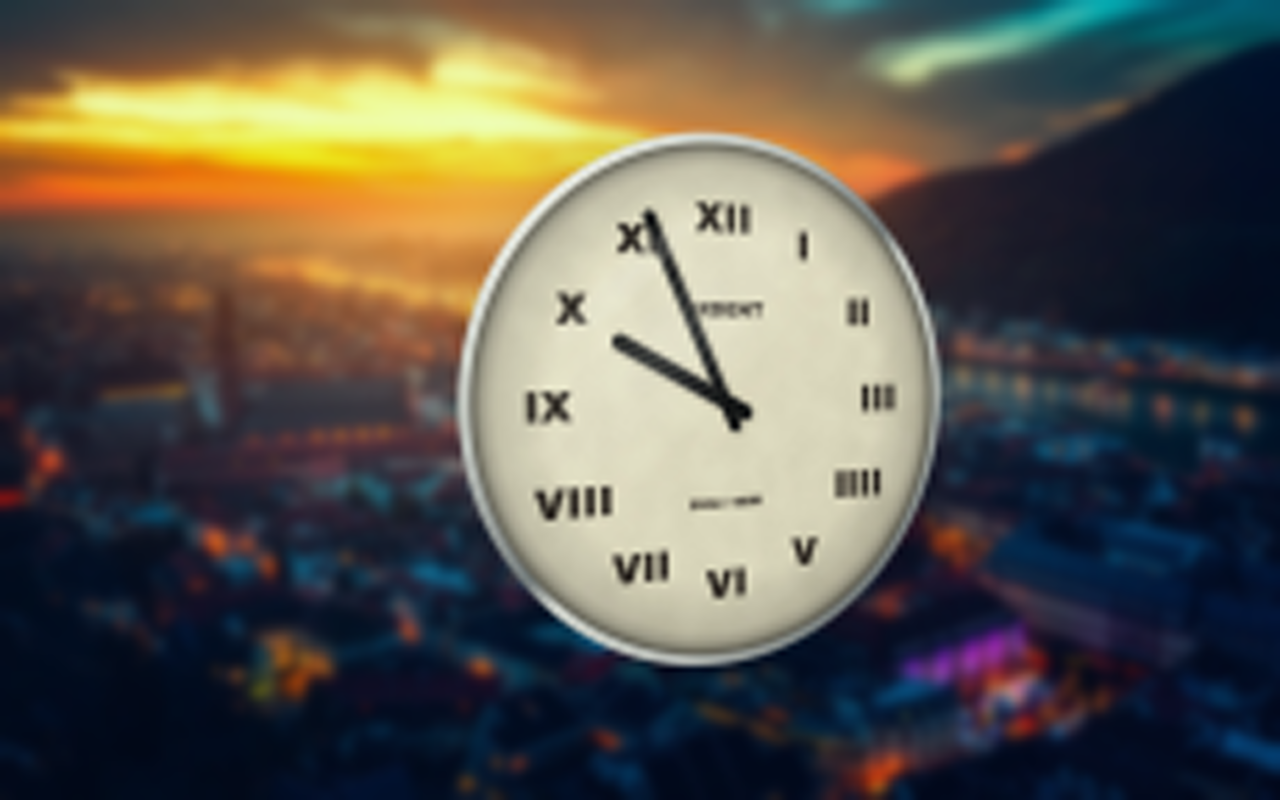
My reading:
**9:56**
